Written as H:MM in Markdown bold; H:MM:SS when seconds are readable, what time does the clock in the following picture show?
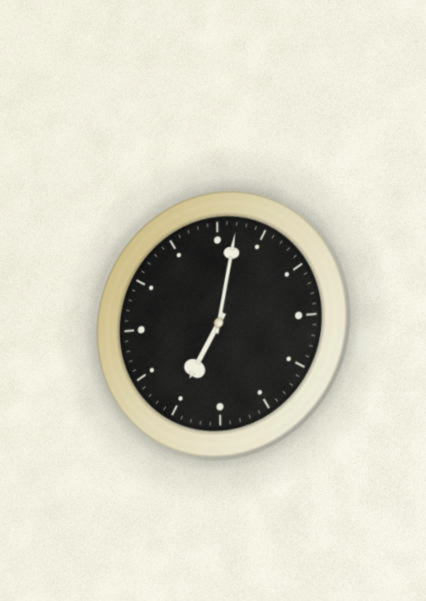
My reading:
**7:02**
